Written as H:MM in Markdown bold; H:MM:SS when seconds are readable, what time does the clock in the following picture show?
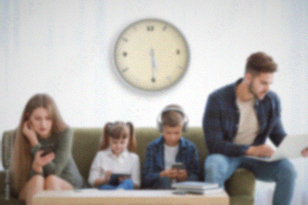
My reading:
**5:30**
